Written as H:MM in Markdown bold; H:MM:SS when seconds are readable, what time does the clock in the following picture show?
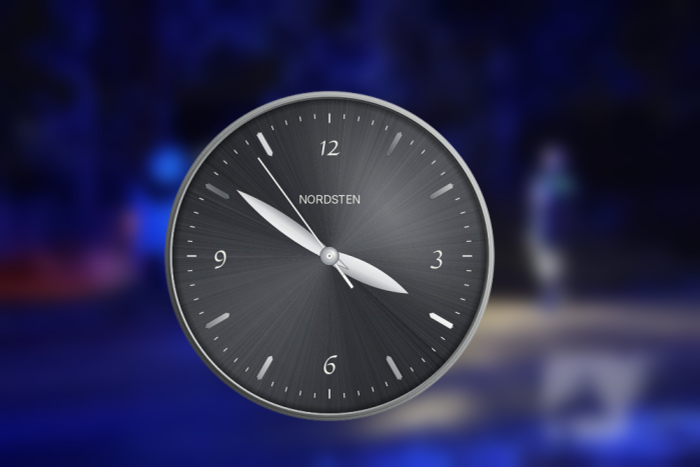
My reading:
**3:50:54**
